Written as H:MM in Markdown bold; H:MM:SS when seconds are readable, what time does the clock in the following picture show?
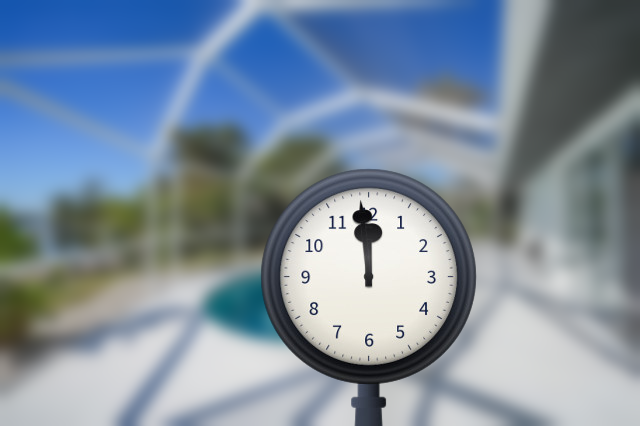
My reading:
**11:59**
